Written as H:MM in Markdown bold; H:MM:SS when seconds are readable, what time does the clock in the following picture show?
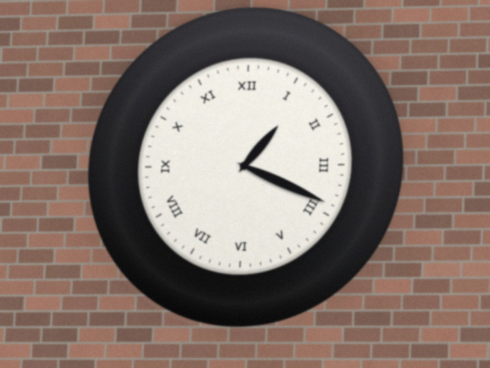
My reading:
**1:19**
